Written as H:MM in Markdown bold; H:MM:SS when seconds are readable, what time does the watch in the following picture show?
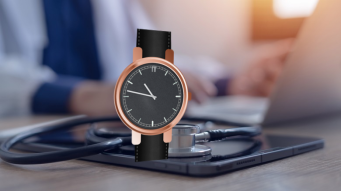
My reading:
**10:47**
